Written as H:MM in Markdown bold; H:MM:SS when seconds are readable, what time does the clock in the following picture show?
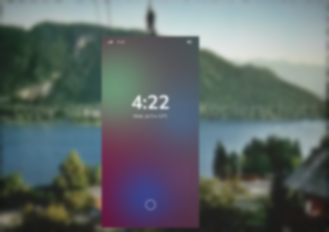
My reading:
**4:22**
